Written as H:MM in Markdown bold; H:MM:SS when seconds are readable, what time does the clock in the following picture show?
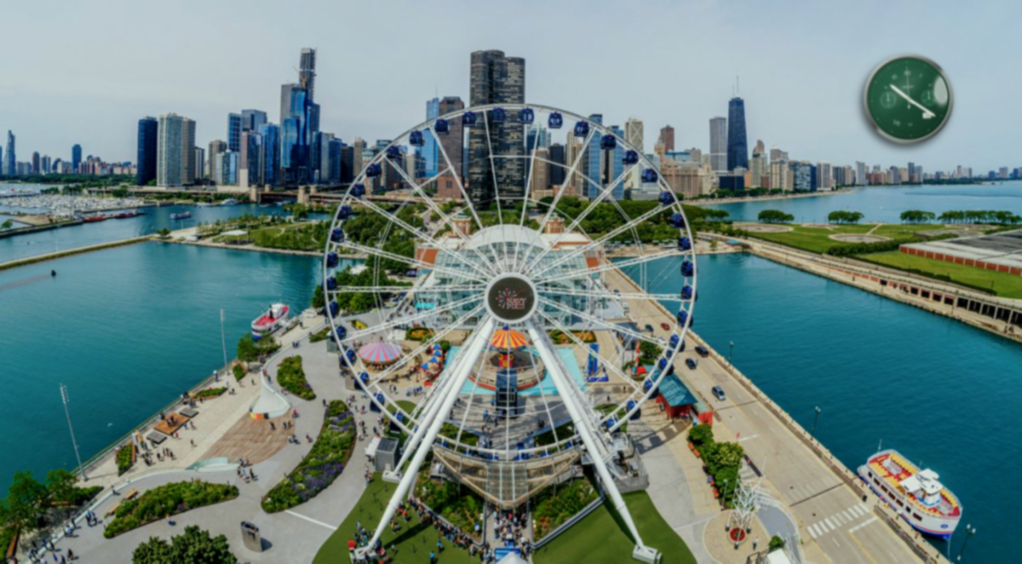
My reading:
**10:21**
